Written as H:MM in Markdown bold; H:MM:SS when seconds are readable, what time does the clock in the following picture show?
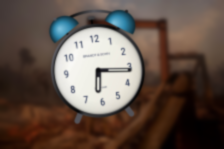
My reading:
**6:16**
